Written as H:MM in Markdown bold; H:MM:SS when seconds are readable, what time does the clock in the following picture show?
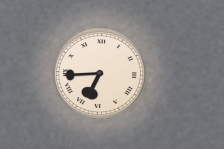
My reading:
**6:44**
